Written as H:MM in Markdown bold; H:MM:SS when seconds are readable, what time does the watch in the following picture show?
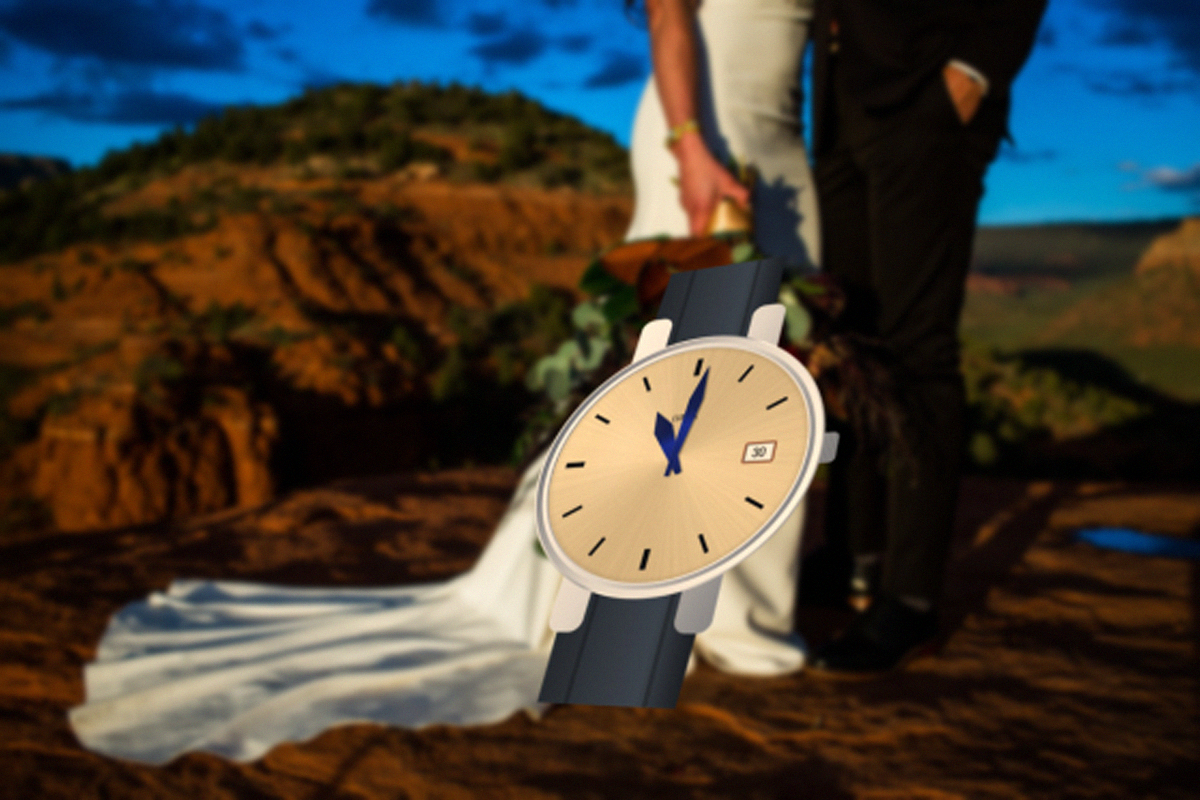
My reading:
**11:01**
